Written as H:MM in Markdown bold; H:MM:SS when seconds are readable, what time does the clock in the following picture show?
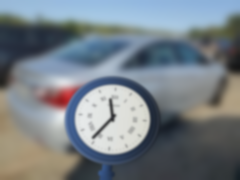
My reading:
**11:36**
